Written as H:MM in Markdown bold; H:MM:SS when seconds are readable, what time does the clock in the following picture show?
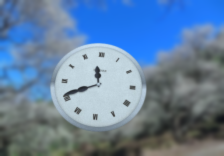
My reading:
**11:41**
